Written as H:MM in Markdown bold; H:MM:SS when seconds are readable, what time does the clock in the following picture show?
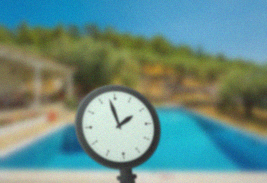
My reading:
**1:58**
